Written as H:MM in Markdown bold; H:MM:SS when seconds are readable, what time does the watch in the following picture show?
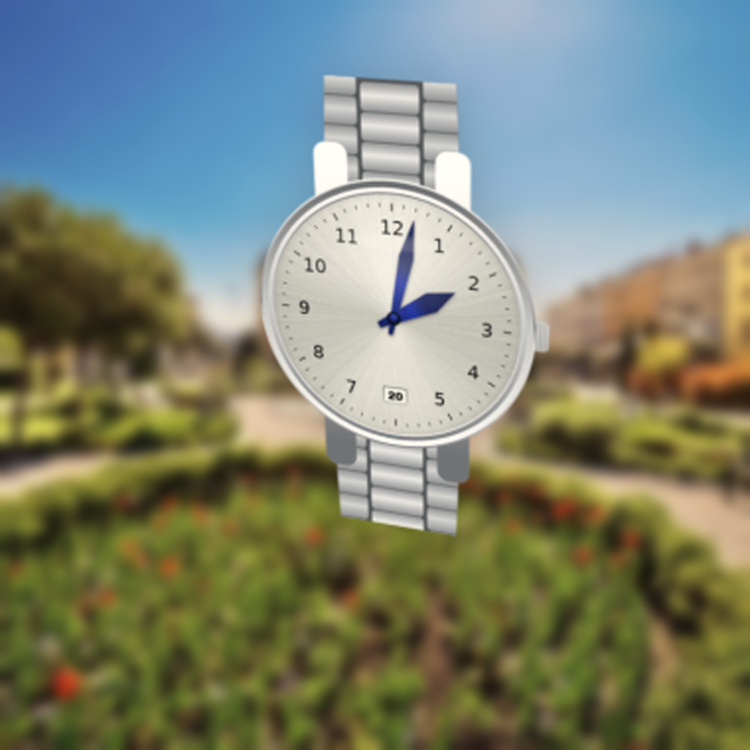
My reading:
**2:02**
